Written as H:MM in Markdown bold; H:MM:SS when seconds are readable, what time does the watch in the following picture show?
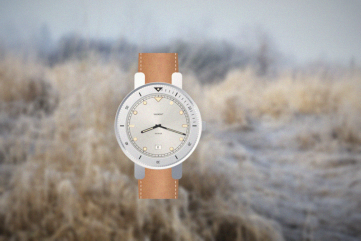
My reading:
**8:18**
